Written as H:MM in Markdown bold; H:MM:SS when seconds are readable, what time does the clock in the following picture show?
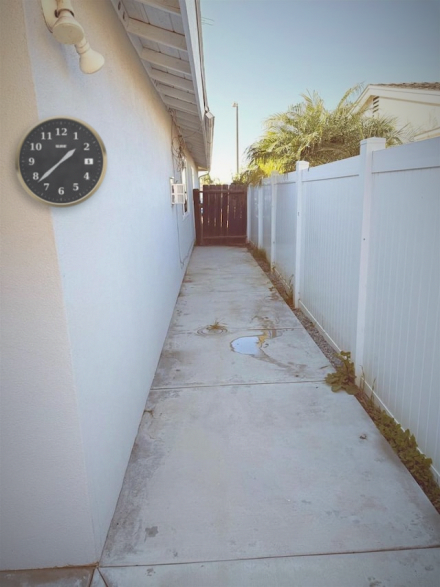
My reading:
**1:38**
